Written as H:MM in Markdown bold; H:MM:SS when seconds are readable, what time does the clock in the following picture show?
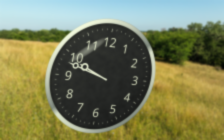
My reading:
**9:48**
